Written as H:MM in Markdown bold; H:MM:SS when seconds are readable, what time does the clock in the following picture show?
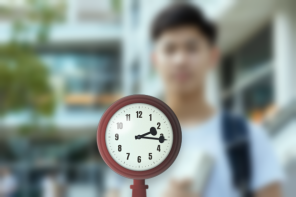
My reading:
**2:16**
